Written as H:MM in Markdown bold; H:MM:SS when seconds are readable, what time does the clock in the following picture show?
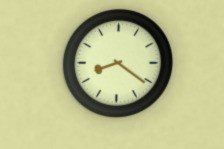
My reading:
**8:21**
